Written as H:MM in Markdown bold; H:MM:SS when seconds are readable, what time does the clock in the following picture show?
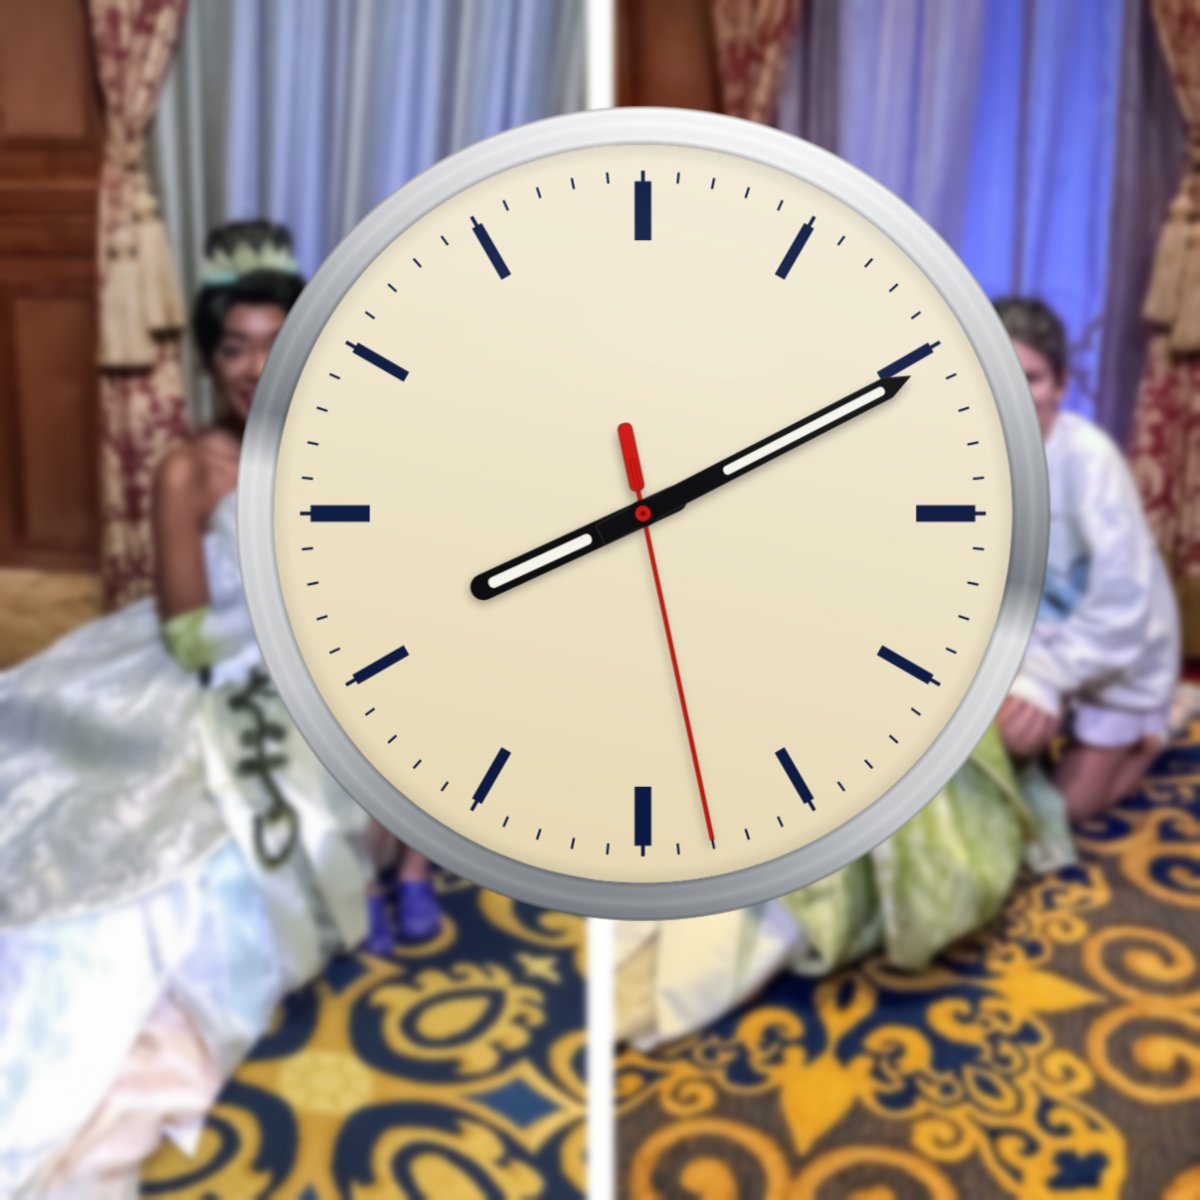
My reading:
**8:10:28**
